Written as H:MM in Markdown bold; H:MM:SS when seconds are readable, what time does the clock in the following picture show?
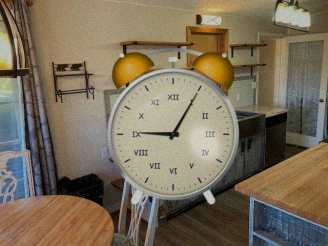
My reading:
**9:05**
